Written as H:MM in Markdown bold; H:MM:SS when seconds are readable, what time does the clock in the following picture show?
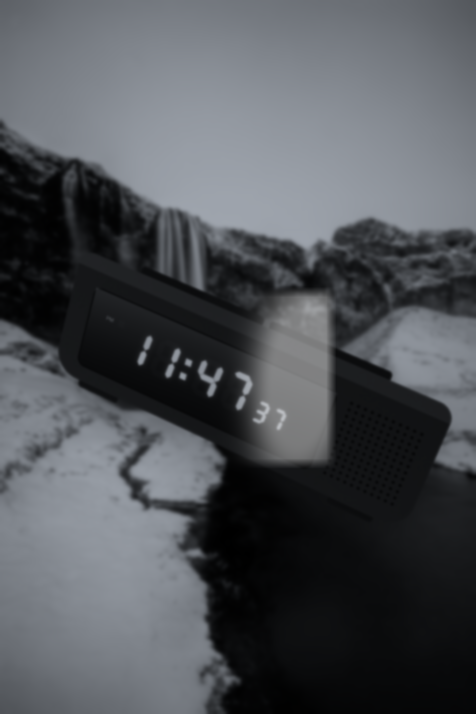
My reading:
**11:47:37**
